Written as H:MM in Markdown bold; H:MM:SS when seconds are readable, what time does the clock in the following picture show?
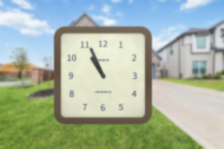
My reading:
**10:56**
